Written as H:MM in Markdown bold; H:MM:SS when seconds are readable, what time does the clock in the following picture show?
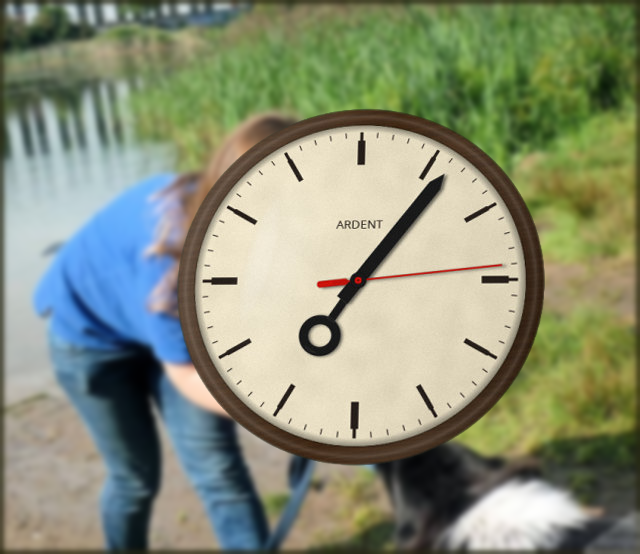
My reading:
**7:06:14**
